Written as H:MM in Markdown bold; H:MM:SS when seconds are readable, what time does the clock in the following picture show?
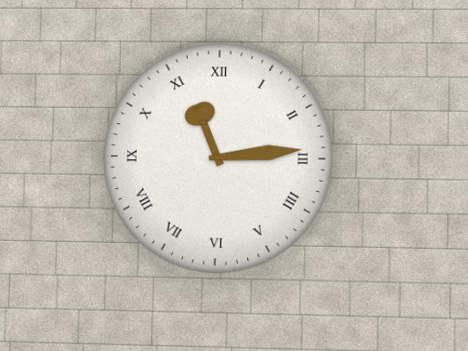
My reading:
**11:14**
